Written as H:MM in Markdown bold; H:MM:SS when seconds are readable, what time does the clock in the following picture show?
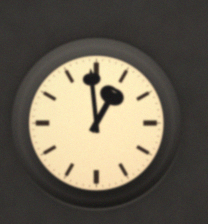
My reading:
**12:59**
